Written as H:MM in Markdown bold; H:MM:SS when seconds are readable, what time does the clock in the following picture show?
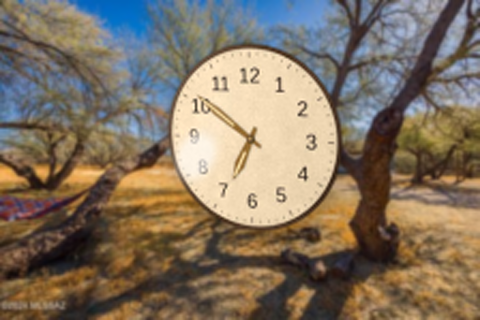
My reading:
**6:51**
